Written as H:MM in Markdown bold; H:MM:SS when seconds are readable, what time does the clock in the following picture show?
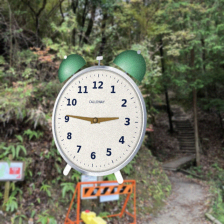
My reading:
**2:46**
